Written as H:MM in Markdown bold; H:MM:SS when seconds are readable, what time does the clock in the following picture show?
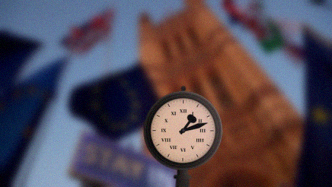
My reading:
**1:12**
